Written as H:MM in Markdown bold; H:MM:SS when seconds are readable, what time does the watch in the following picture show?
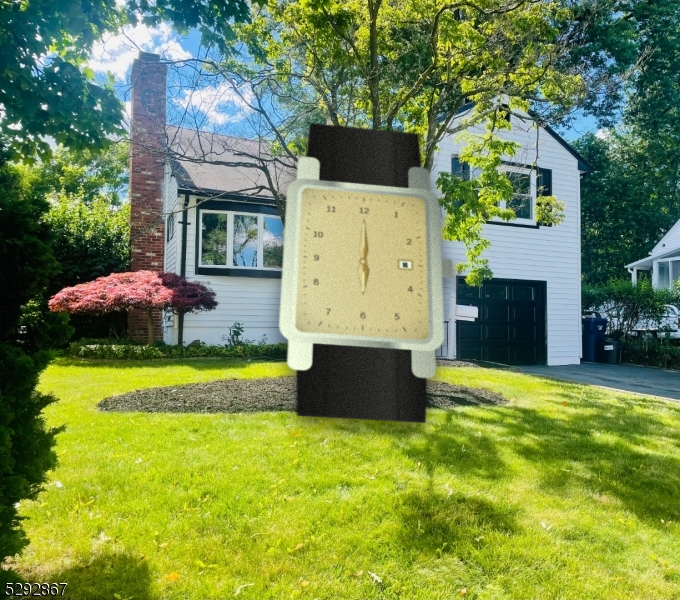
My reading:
**6:00**
